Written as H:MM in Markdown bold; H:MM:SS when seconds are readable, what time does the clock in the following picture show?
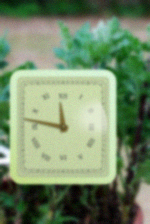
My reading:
**11:47**
